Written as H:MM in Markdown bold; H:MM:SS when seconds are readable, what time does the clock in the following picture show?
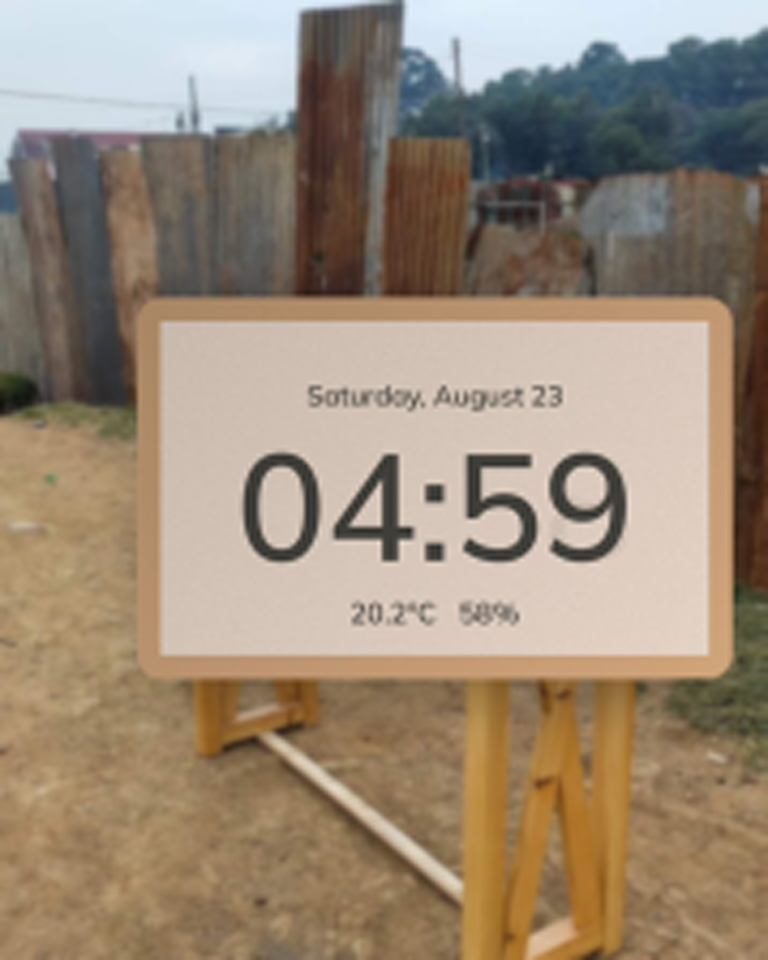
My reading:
**4:59**
